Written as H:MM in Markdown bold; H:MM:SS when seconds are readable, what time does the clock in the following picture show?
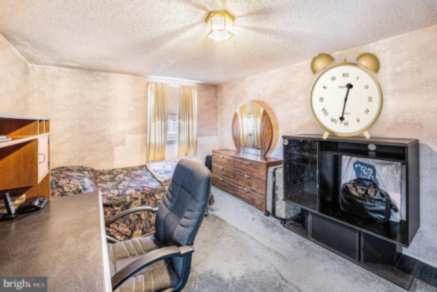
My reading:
**12:32**
